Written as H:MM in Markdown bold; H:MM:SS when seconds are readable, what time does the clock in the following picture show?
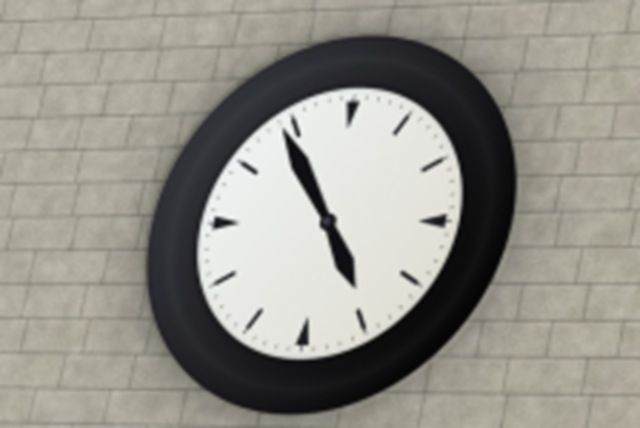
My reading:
**4:54**
